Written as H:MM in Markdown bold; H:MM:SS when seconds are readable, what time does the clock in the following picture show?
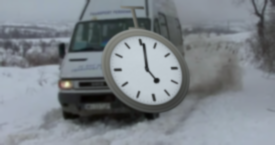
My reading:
**5:01**
